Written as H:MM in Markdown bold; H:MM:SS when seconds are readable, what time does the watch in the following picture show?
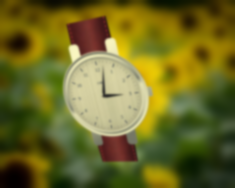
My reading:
**3:02**
